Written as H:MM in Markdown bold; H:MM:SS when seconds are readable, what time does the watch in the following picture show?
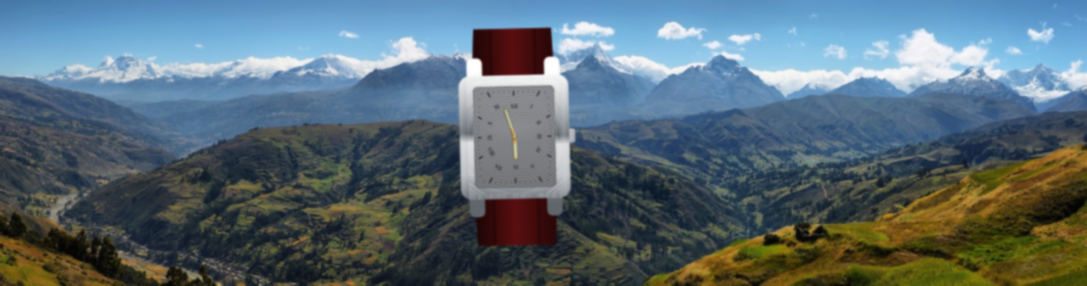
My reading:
**5:57**
